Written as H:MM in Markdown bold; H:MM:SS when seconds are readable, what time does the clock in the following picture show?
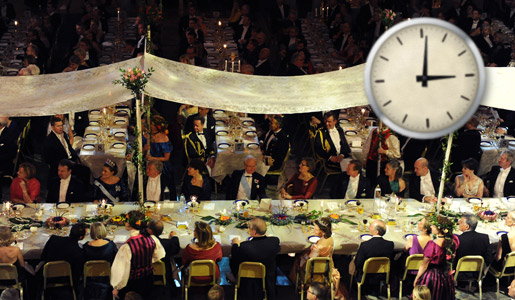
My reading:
**3:01**
